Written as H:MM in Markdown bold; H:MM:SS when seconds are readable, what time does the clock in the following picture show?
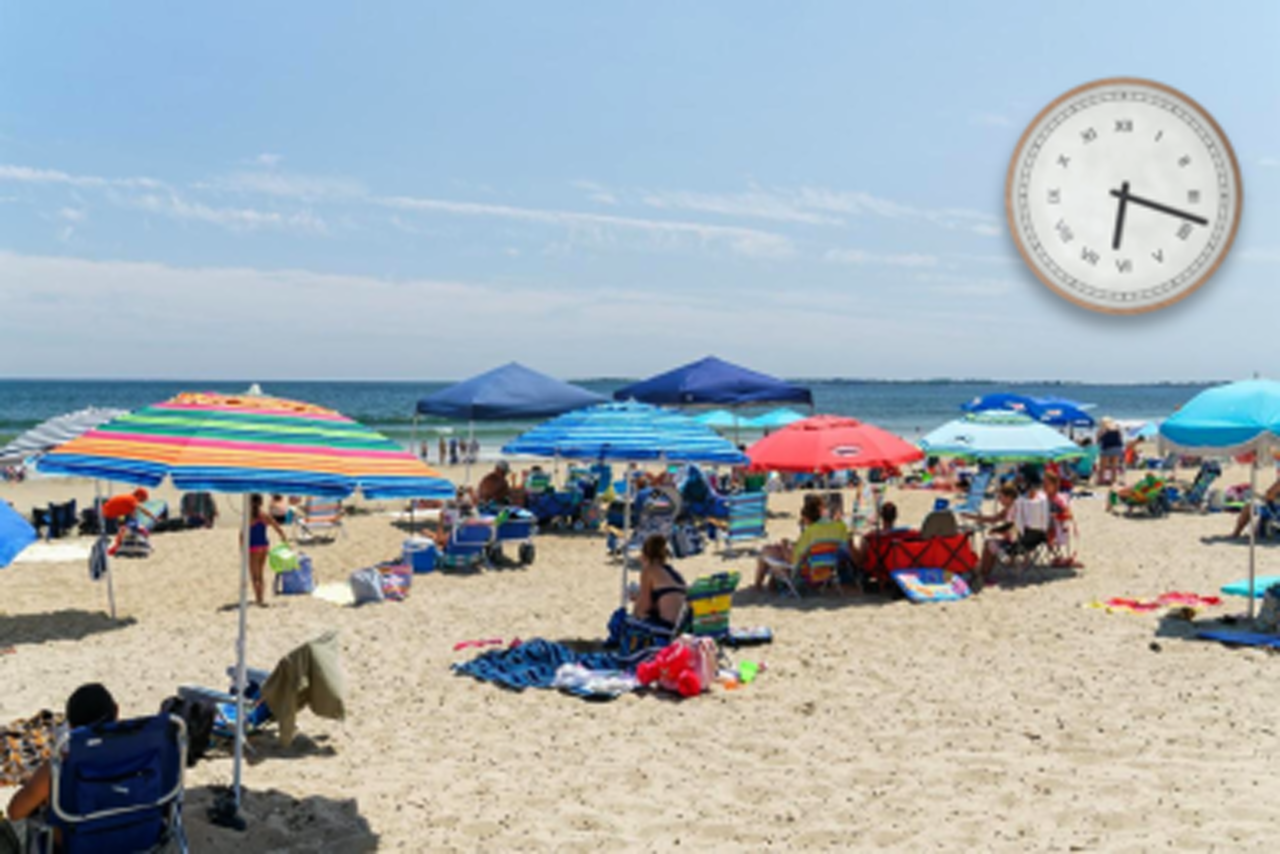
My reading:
**6:18**
